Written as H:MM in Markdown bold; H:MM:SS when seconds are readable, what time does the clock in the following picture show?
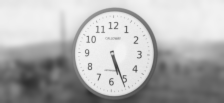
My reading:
**5:26**
